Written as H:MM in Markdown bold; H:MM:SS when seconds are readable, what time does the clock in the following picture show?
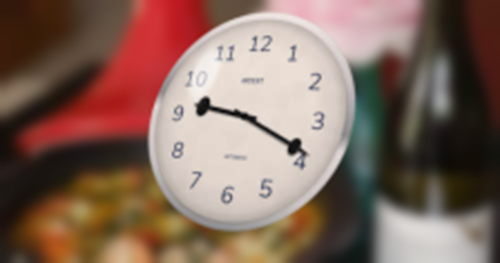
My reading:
**9:19**
